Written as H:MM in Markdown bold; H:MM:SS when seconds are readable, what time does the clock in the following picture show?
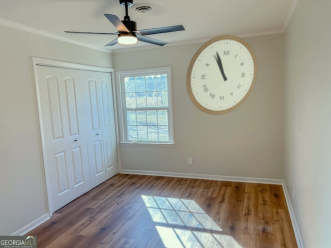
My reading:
**10:56**
